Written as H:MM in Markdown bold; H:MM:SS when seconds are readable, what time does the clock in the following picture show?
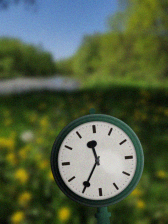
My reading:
**11:35**
